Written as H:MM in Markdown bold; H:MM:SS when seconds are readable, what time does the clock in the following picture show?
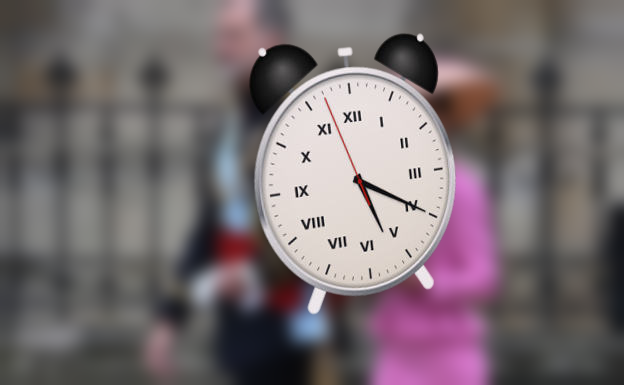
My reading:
**5:19:57**
